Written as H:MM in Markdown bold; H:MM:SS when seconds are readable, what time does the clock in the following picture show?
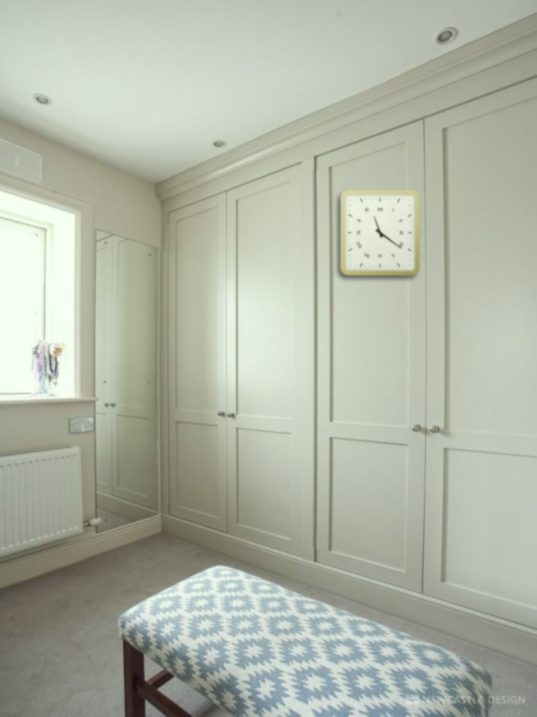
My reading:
**11:21**
